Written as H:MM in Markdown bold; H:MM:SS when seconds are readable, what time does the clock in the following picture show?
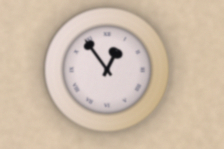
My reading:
**12:54**
